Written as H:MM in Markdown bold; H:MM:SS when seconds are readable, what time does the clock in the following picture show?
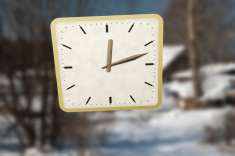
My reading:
**12:12**
